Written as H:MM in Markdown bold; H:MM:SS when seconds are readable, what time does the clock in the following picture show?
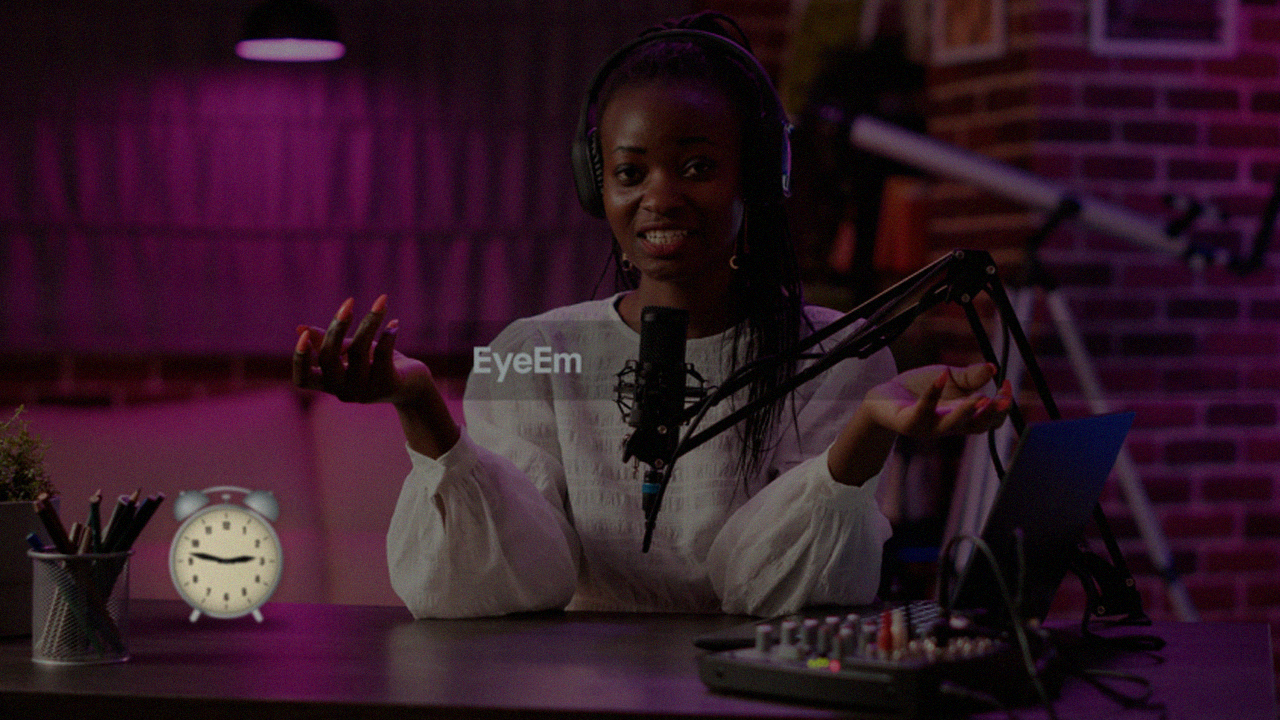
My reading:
**2:47**
